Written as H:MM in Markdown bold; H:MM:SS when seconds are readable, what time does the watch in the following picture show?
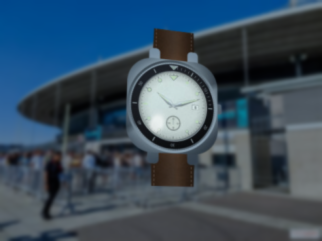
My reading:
**10:12**
